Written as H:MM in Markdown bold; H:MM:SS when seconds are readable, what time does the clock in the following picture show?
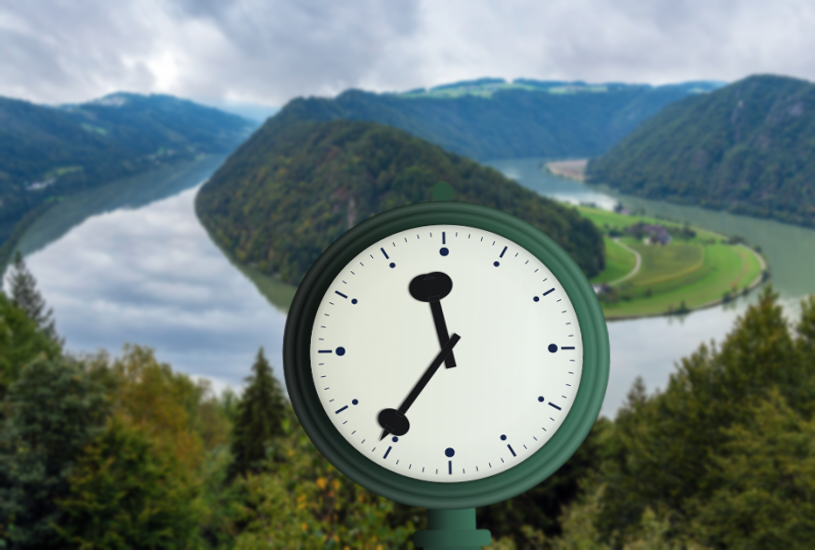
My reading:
**11:36**
